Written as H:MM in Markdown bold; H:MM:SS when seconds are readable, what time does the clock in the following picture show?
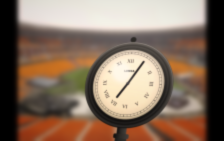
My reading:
**7:05**
